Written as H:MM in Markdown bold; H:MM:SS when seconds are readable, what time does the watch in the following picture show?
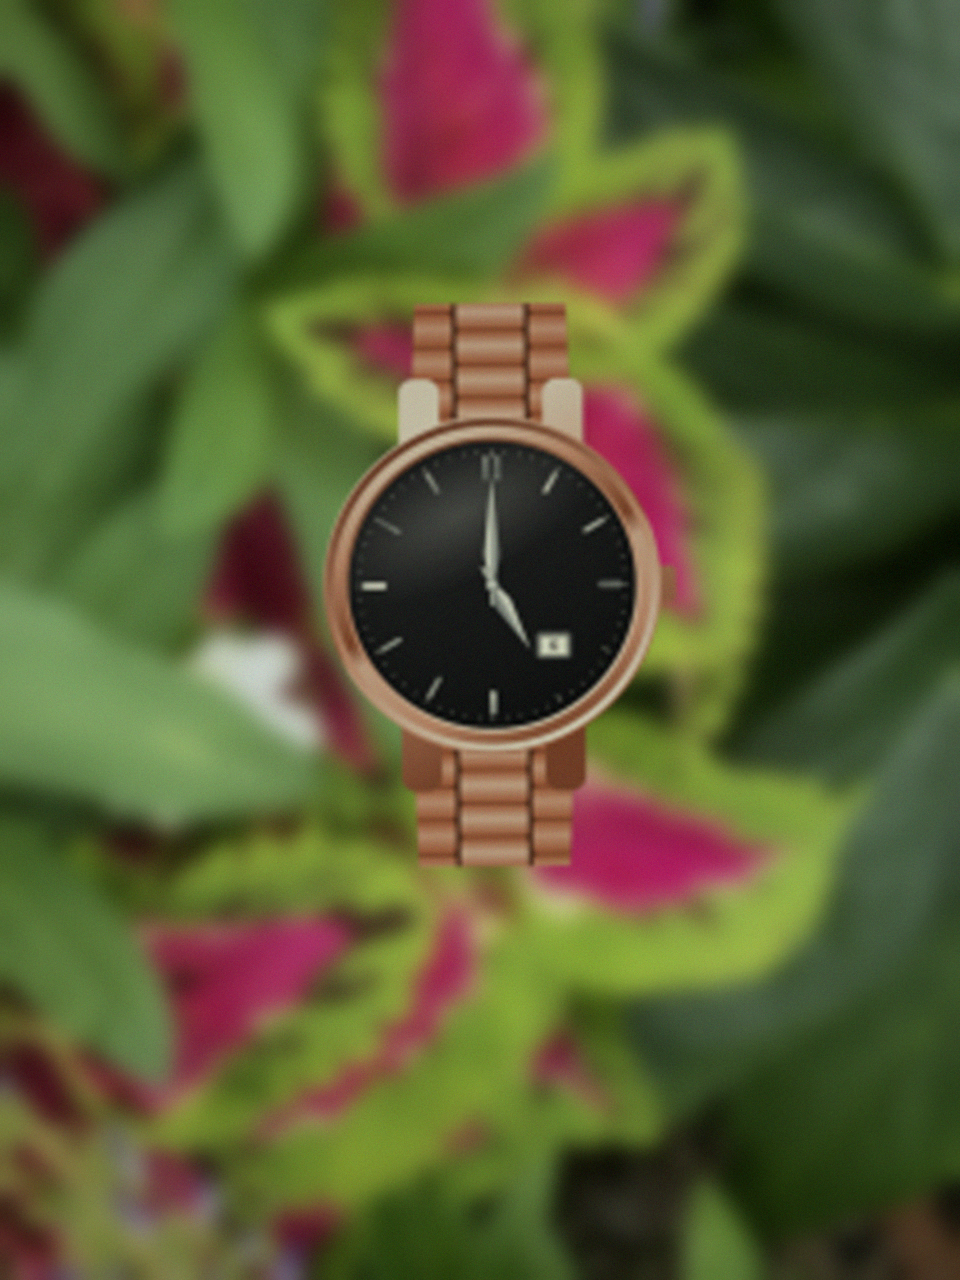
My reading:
**5:00**
